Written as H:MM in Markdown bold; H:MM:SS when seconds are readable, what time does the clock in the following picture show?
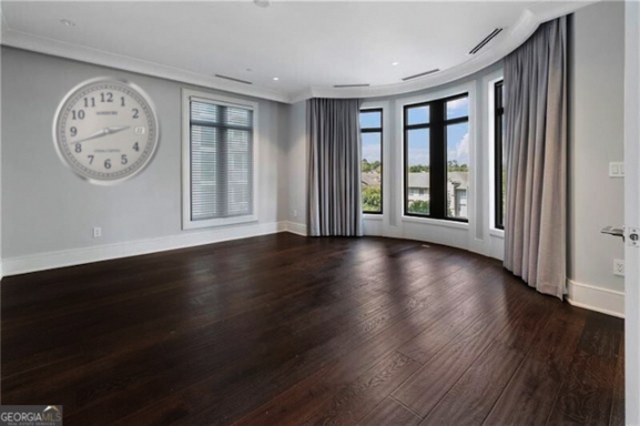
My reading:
**2:42**
